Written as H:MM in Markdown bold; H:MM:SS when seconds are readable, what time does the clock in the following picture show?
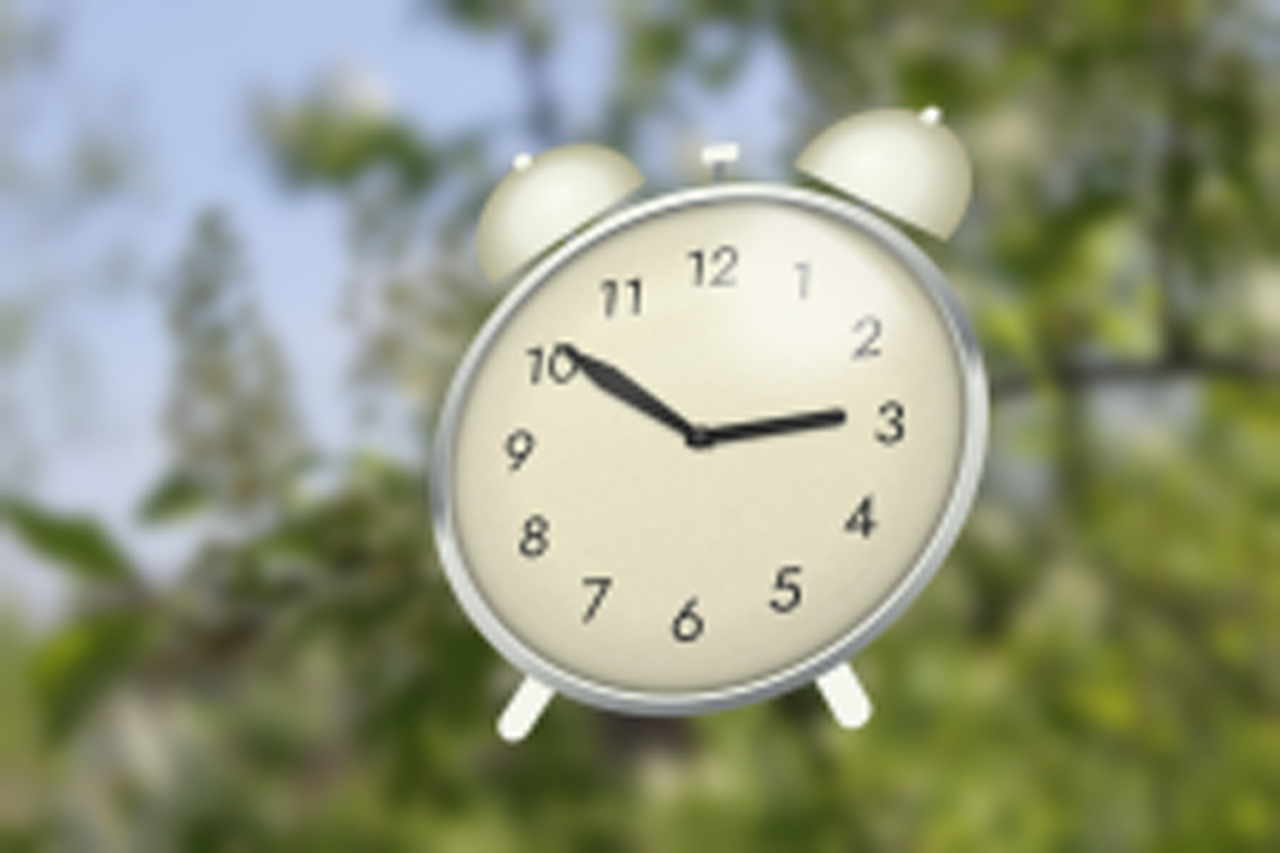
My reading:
**2:51**
